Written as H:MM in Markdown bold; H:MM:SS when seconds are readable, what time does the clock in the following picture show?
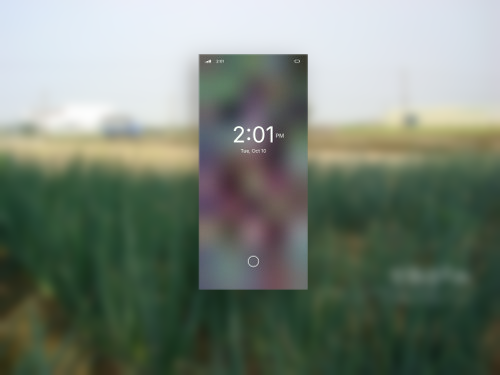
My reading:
**2:01**
